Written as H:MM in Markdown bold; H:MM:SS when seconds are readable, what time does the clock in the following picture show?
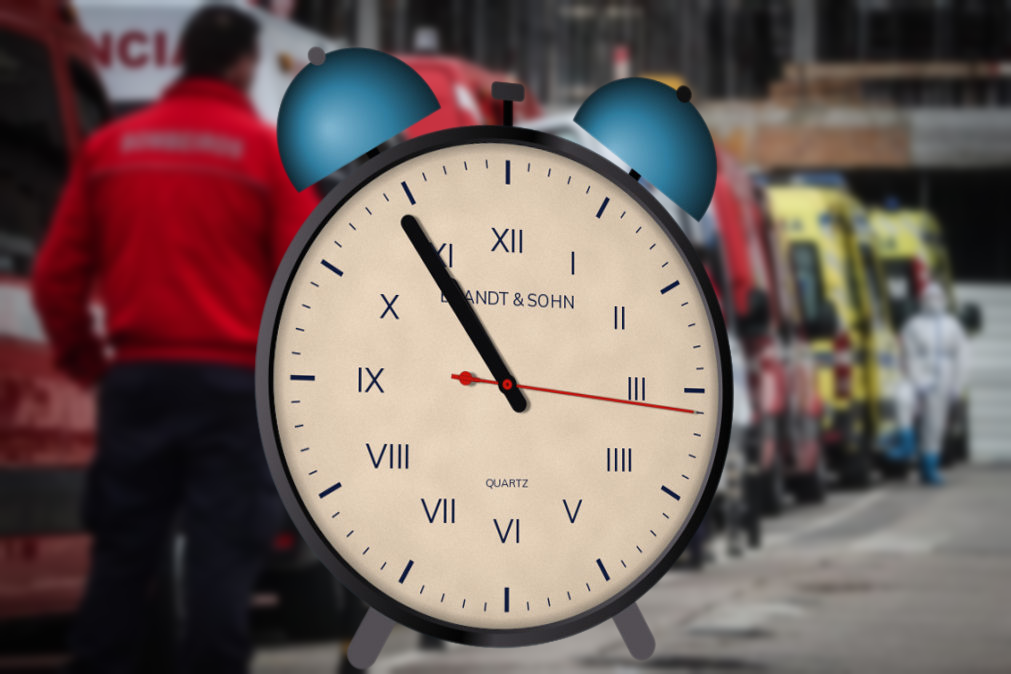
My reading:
**10:54:16**
